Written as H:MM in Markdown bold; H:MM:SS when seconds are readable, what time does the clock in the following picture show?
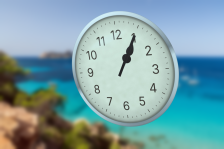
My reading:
**1:05**
